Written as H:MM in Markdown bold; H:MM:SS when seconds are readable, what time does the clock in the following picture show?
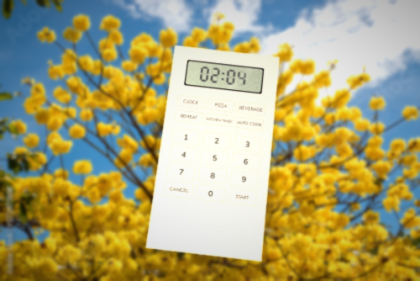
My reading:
**2:04**
